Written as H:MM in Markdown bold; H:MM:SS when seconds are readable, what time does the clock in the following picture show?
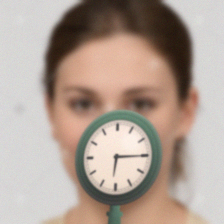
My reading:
**6:15**
